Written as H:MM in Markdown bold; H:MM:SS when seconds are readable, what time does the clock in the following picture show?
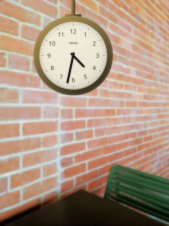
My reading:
**4:32**
